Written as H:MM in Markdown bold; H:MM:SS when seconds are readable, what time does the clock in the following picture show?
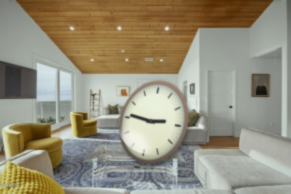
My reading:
**2:46**
